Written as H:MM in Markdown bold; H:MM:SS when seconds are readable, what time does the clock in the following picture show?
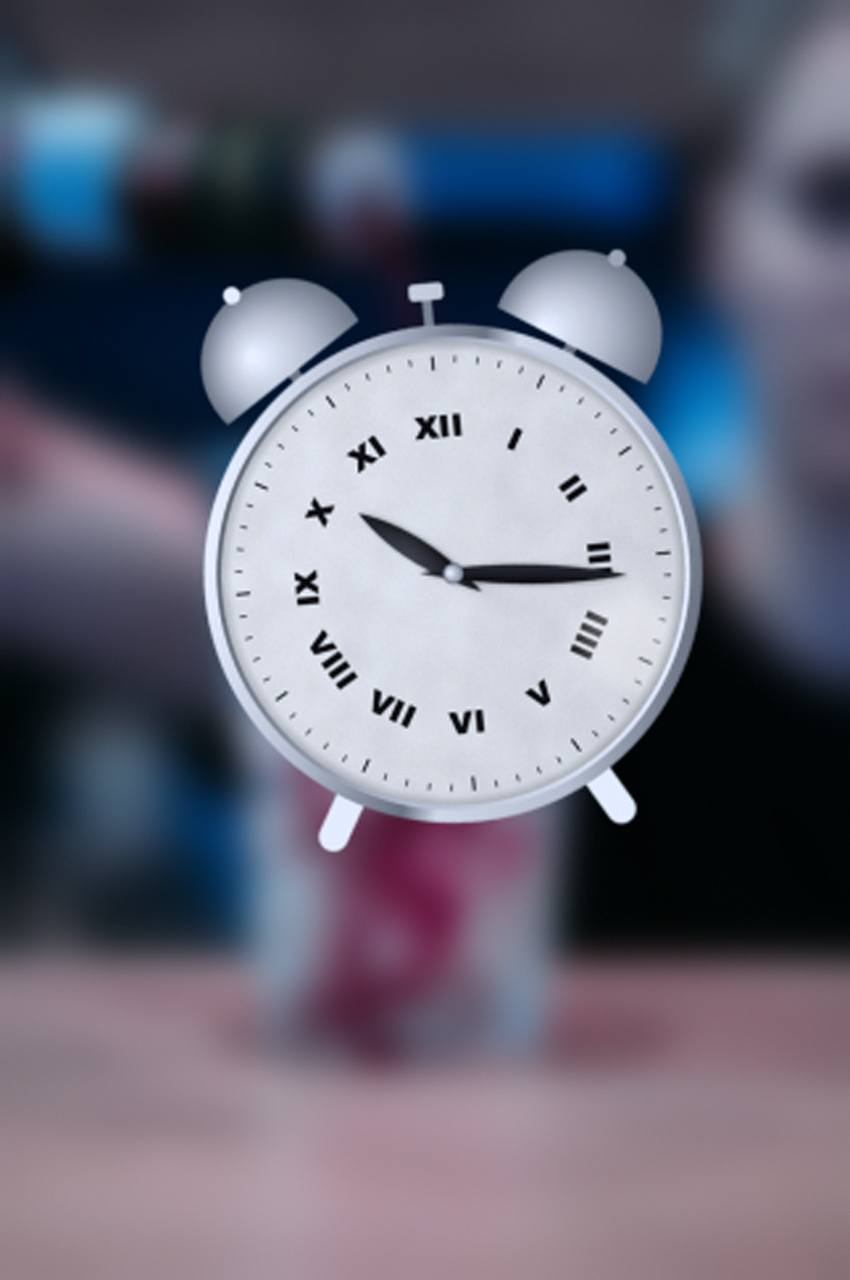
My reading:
**10:16**
